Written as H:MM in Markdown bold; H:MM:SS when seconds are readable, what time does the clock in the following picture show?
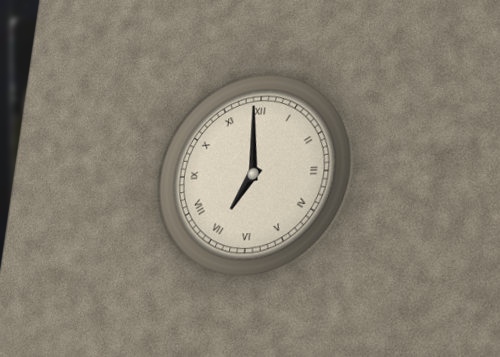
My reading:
**6:59**
